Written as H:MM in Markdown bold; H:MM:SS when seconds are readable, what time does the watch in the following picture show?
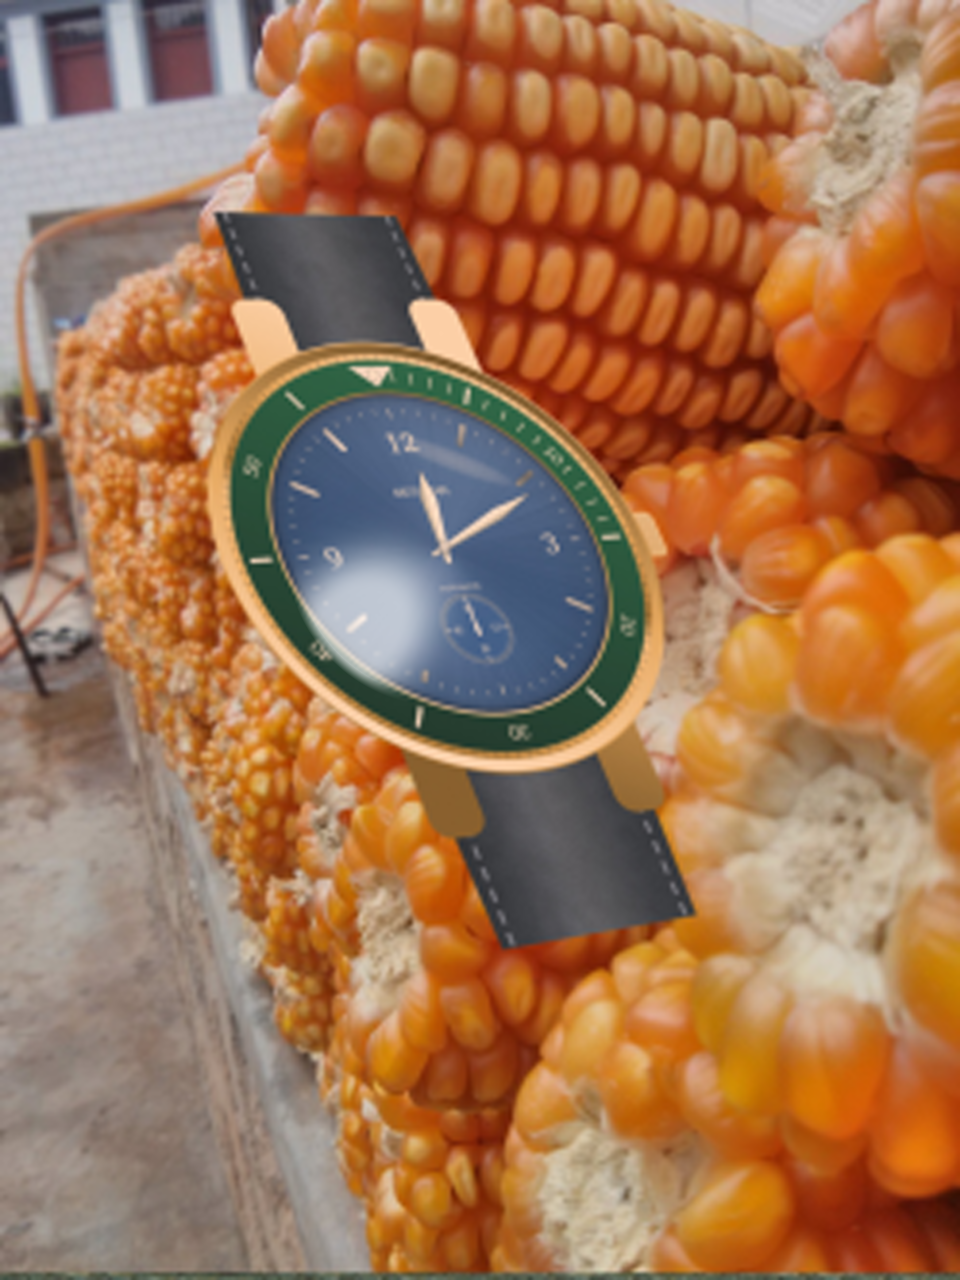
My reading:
**12:11**
